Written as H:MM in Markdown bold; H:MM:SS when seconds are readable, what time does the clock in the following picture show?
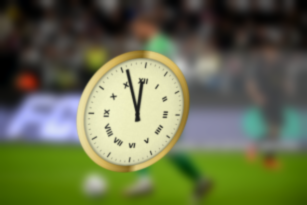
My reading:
**11:56**
